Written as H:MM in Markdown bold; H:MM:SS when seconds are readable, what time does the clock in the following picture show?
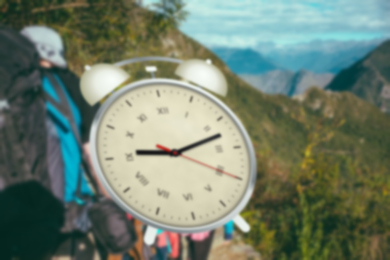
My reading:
**9:12:20**
